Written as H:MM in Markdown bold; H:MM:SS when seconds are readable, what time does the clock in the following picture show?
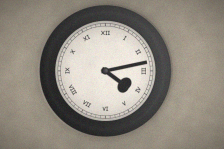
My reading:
**4:13**
